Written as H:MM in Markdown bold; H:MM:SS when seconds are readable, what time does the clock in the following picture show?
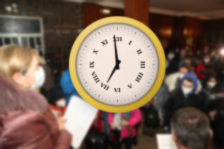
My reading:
**6:59**
